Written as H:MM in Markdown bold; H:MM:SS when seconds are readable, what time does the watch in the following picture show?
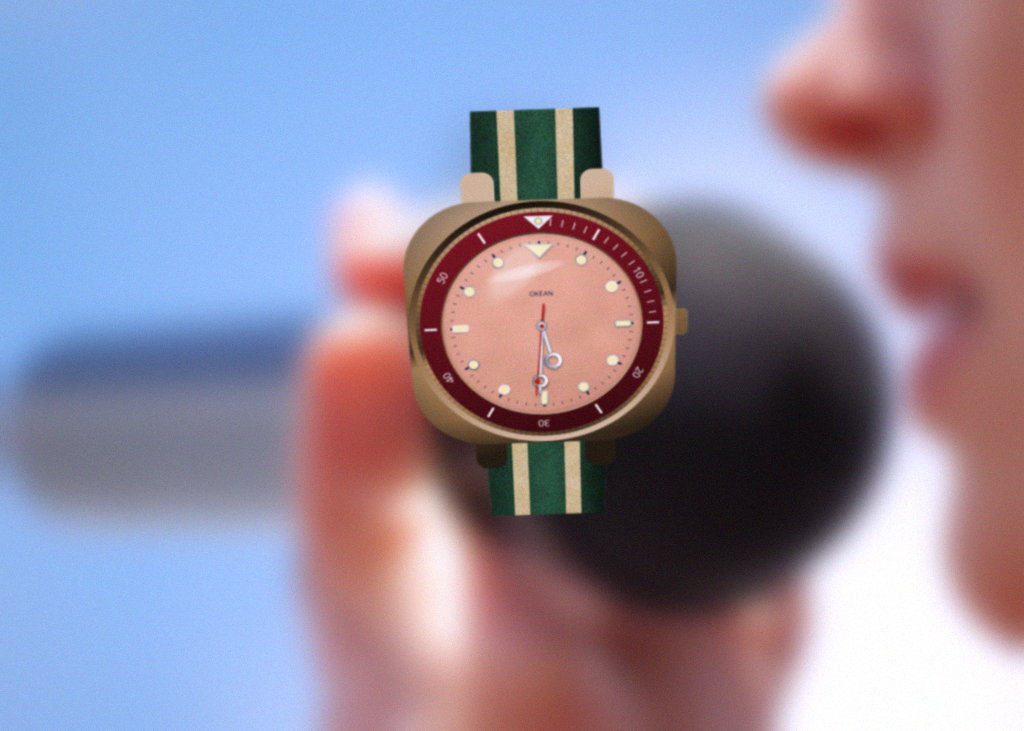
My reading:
**5:30:31**
